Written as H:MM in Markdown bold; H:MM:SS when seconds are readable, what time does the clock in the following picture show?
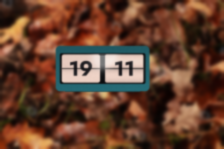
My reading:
**19:11**
